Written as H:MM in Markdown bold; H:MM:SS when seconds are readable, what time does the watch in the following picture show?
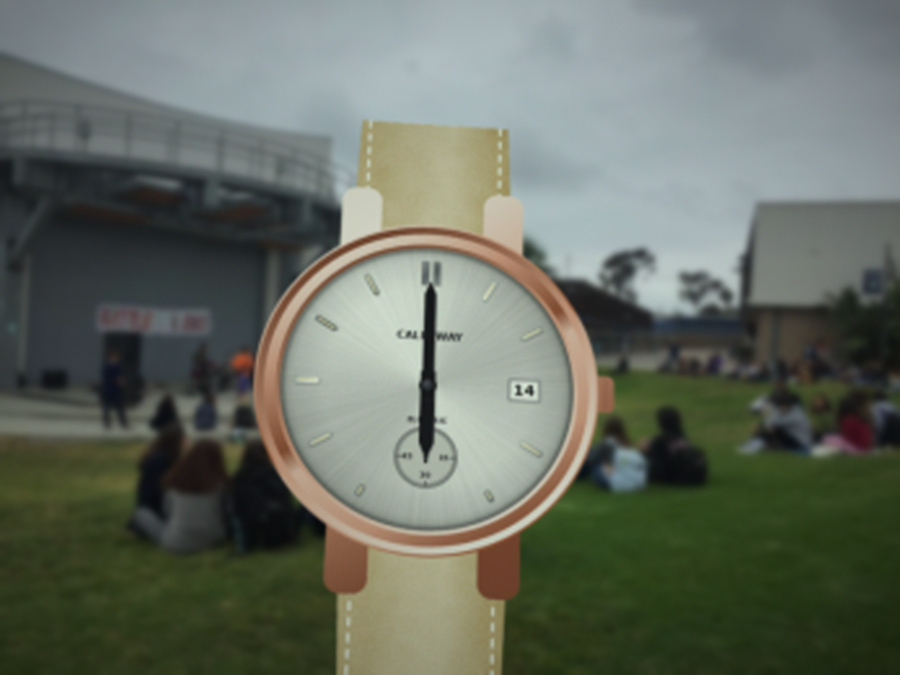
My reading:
**6:00**
